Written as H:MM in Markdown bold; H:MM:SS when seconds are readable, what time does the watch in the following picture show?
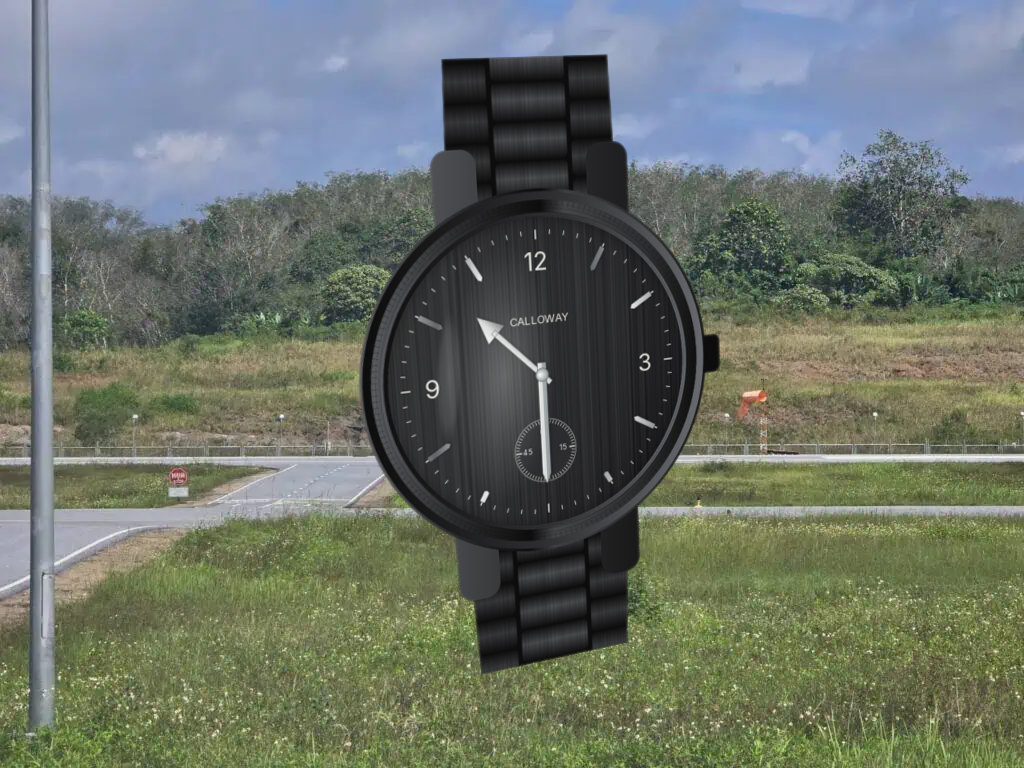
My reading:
**10:30**
